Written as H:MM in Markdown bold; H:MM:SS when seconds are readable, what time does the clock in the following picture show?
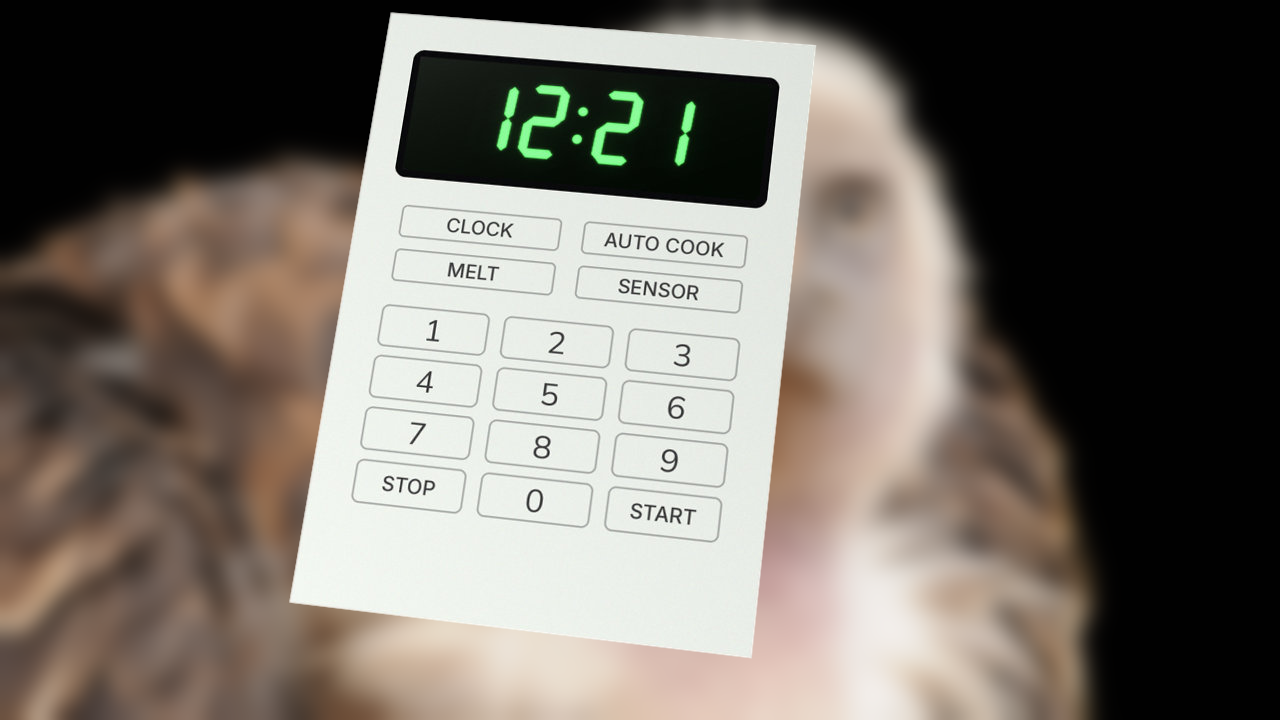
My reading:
**12:21**
